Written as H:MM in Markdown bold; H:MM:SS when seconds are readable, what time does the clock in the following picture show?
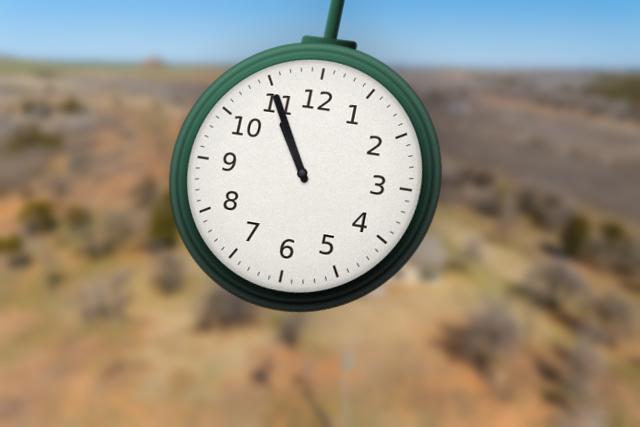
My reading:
**10:55**
